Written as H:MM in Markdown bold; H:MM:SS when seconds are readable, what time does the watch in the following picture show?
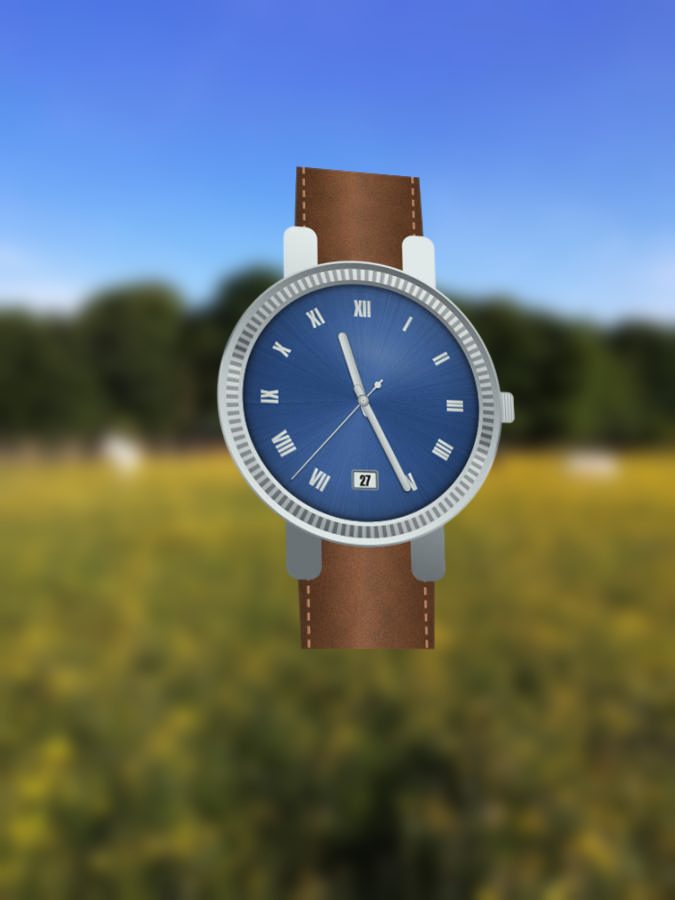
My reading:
**11:25:37**
